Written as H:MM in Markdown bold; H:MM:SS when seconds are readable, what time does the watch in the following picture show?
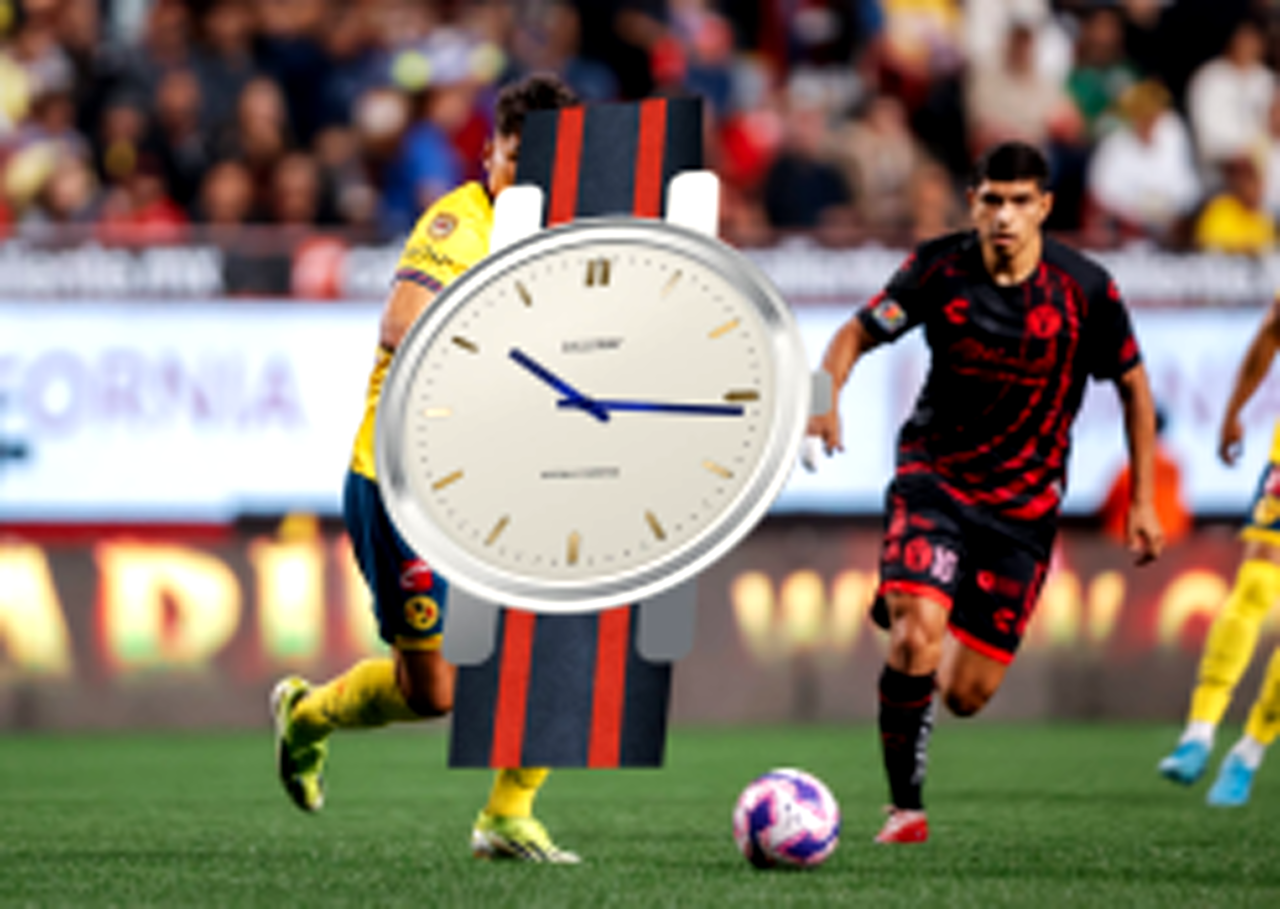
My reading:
**10:16**
